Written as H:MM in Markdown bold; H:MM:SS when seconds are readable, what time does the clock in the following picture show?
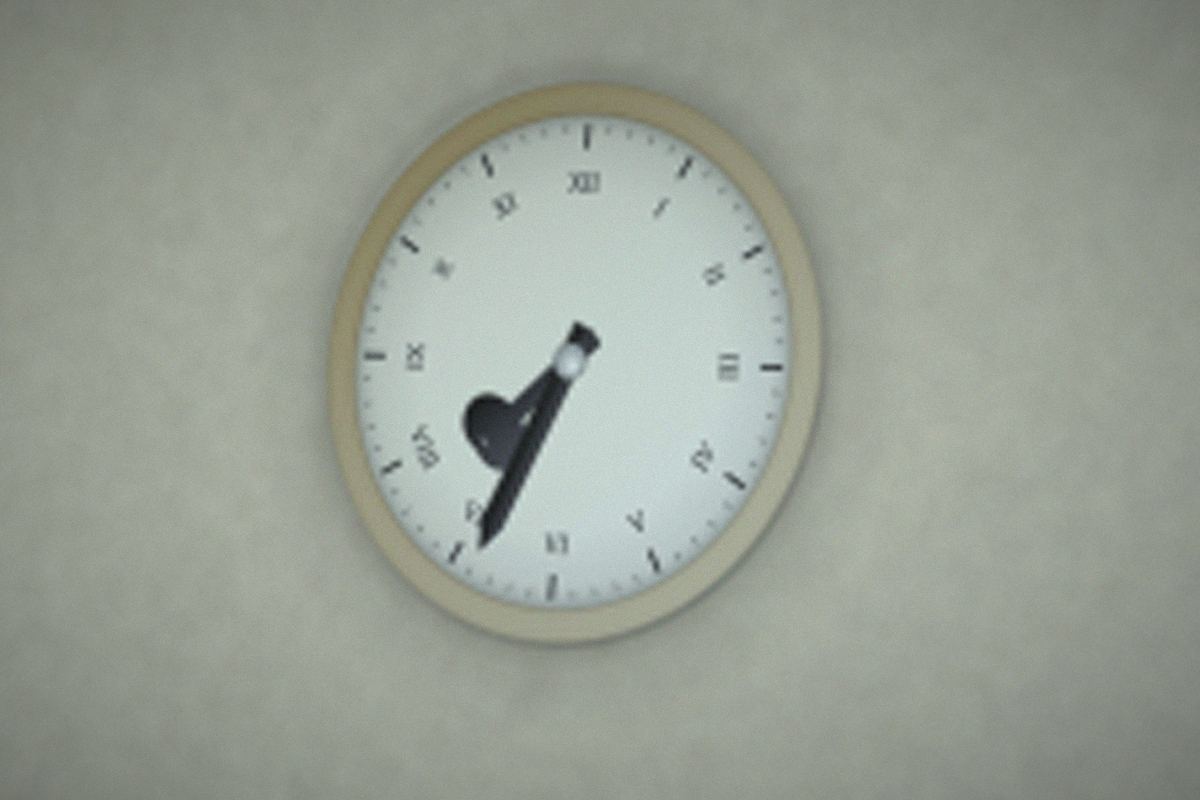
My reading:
**7:34**
